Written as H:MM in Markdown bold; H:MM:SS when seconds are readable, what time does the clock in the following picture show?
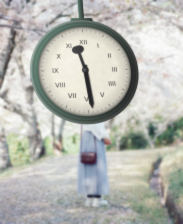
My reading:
**11:29**
